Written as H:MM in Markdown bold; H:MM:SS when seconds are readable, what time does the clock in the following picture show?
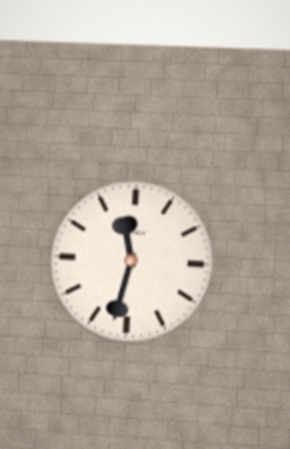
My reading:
**11:32**
